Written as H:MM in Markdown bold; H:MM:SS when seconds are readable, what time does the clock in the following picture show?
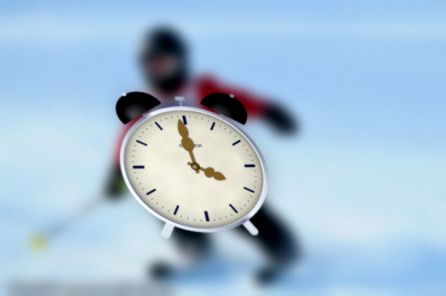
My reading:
**3:59**
